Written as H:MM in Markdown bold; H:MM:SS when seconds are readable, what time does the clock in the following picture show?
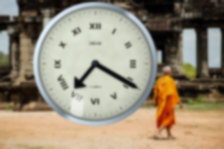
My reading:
**7:20**
